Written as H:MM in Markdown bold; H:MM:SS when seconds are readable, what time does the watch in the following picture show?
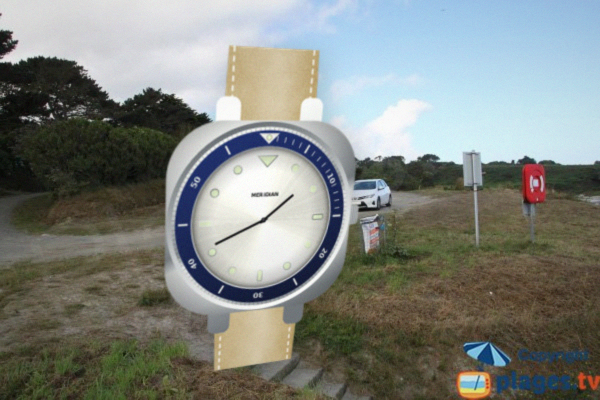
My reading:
**1:41**
